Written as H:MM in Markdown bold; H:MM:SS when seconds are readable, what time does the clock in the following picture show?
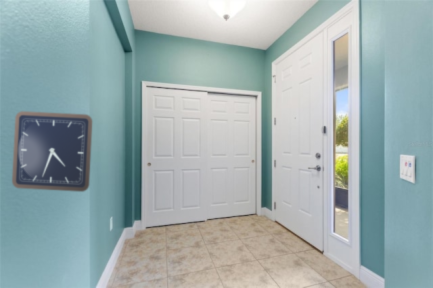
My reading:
**4:33**
